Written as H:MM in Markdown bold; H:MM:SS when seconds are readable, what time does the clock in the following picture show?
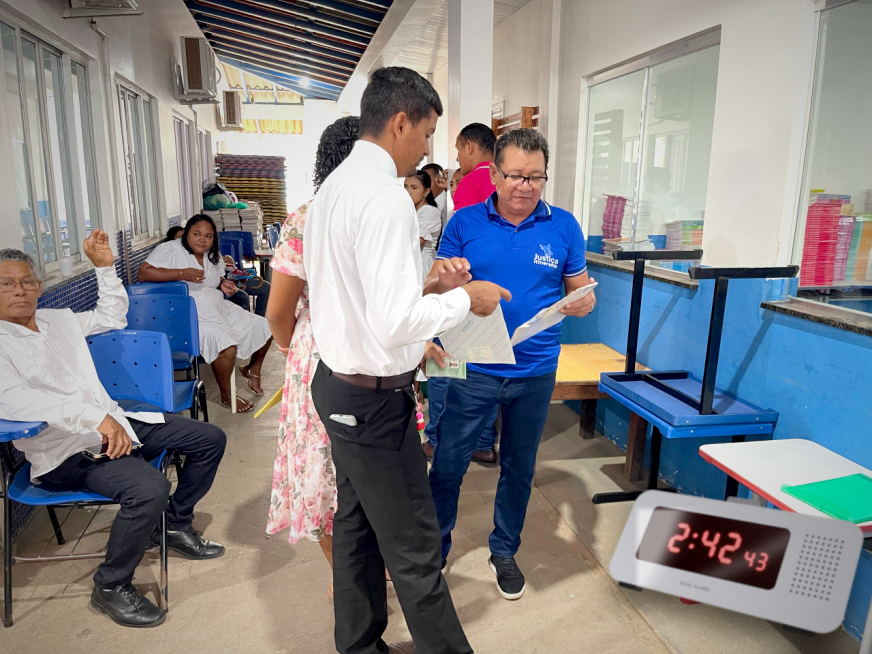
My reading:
**2:42:43**
